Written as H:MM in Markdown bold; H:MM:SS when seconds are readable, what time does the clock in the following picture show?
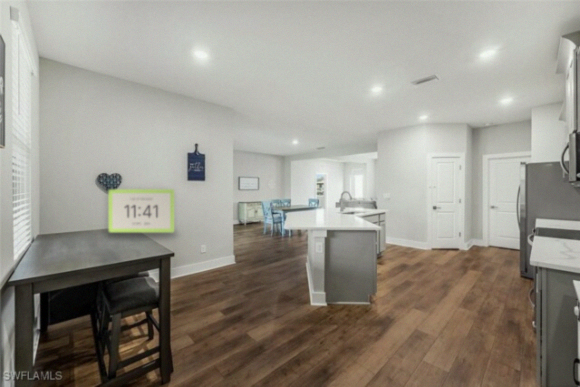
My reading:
**11:41**
